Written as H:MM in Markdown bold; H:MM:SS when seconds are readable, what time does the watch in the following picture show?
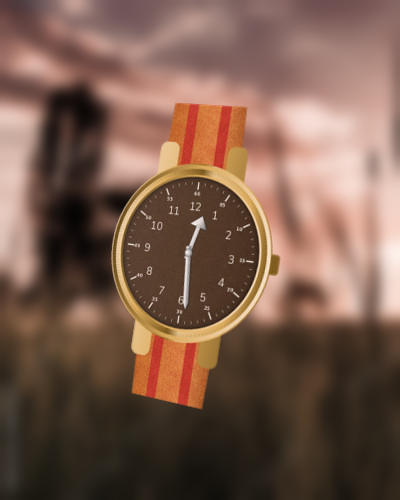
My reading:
**12:29**
